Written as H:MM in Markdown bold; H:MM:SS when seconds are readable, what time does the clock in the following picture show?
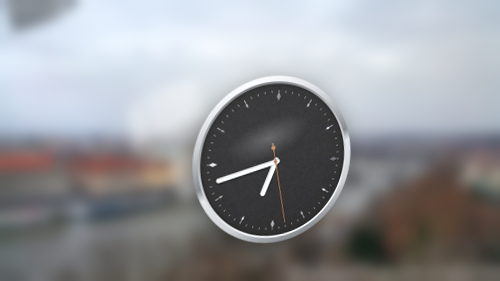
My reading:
**6:42:28**
